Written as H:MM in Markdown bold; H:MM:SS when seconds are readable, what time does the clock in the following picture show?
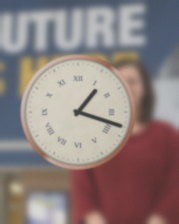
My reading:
**1:18**
